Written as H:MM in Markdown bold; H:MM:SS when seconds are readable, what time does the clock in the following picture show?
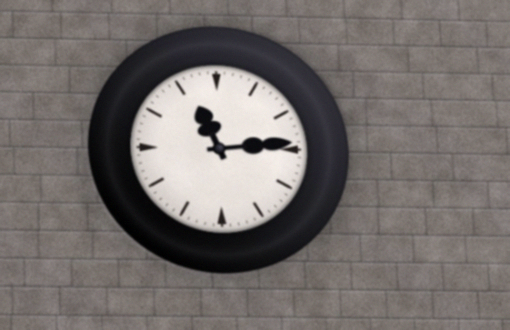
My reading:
**11:14**
